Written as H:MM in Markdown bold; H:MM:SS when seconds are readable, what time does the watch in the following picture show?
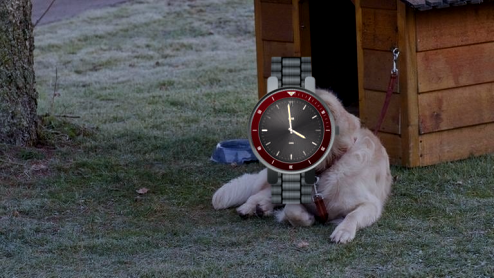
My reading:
**3:59**
